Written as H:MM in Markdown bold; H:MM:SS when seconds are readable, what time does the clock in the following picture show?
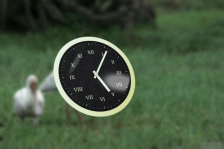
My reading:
**5:06**
